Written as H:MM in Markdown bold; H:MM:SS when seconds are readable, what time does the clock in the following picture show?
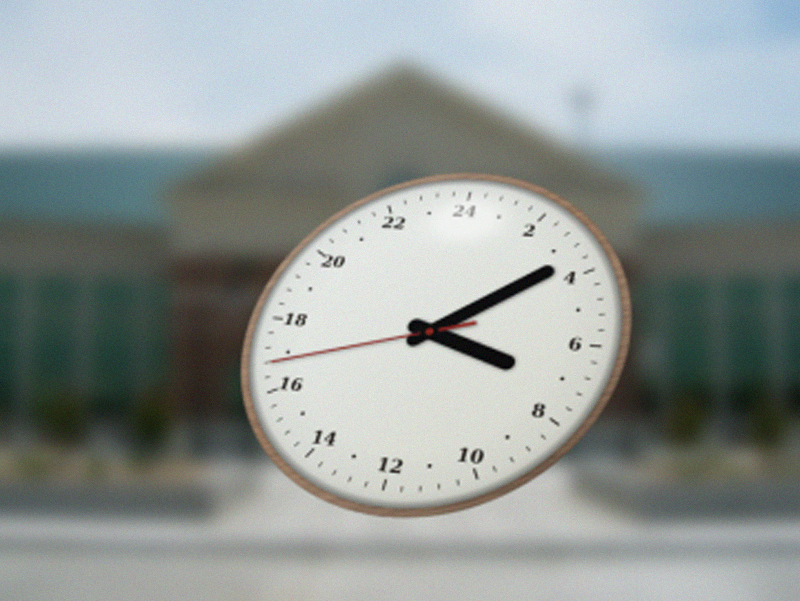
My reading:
**7:08:42**
